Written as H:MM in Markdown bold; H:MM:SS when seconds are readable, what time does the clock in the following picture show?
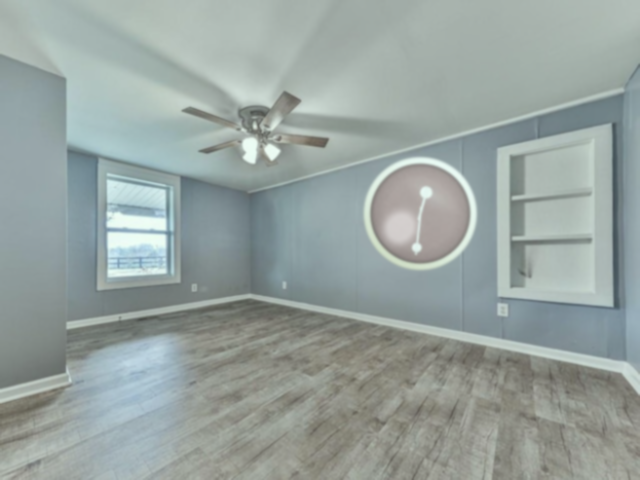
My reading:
**12:31**
